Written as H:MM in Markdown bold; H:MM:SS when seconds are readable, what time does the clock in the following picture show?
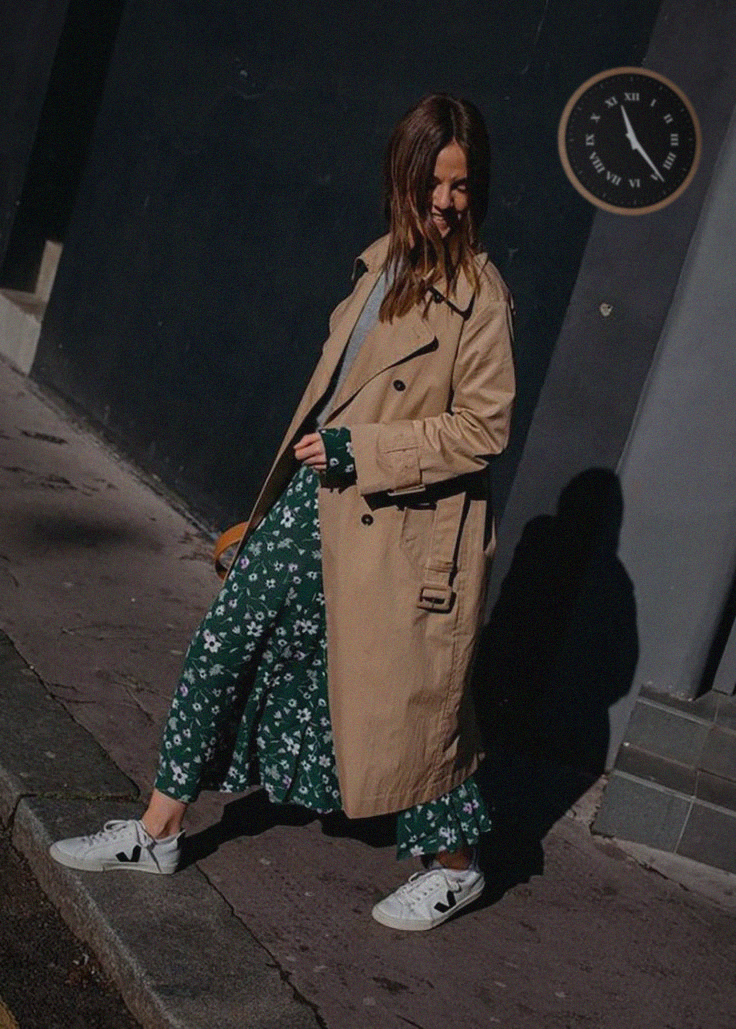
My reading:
**11:24**
